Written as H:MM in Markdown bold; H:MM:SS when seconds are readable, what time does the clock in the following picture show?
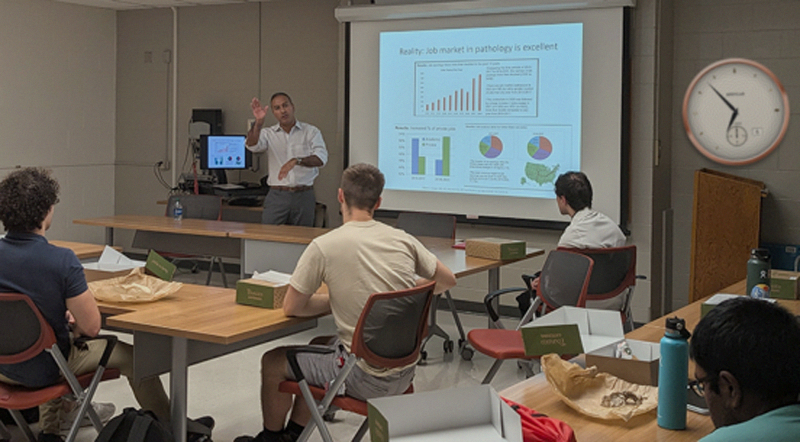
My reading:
**6:53**
